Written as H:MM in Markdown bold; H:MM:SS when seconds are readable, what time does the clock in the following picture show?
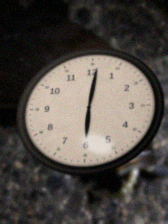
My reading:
**6:01**
